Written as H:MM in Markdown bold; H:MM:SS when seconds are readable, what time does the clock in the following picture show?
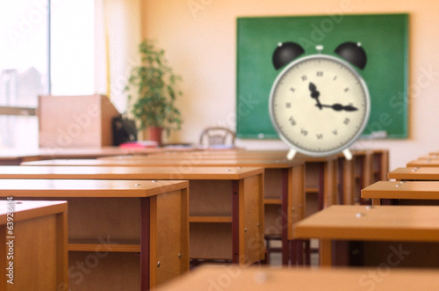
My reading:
**11:16**
